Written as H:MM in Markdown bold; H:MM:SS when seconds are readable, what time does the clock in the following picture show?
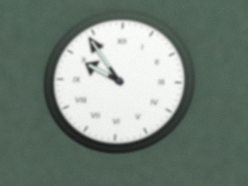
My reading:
**9:54**
